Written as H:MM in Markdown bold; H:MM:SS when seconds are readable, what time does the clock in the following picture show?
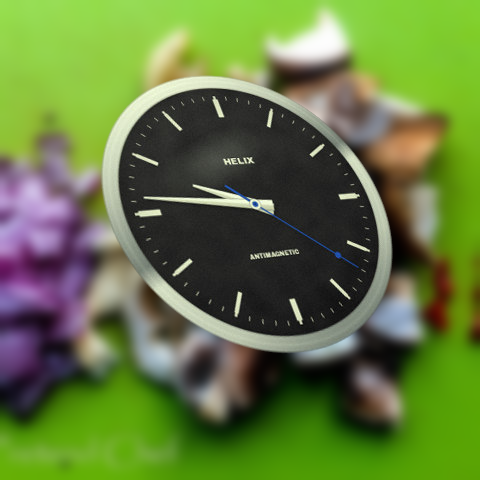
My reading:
**9:46:22**
